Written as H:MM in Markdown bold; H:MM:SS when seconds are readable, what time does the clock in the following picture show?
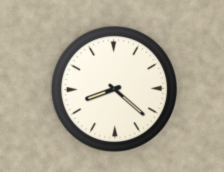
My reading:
**8:22**
